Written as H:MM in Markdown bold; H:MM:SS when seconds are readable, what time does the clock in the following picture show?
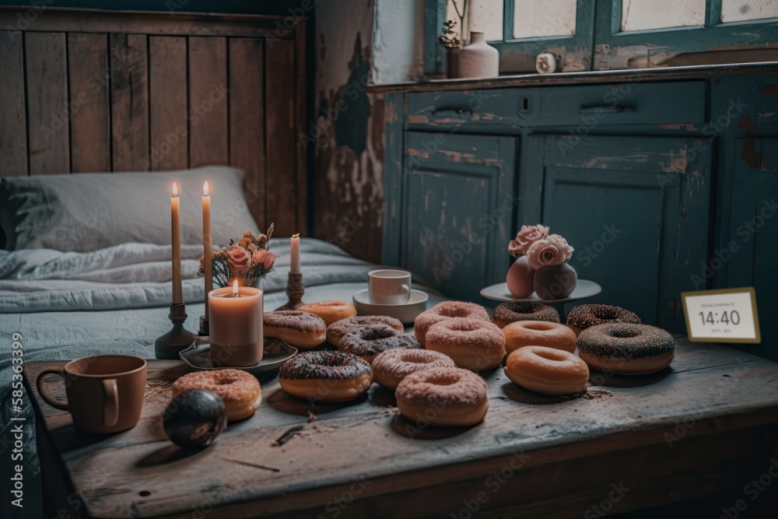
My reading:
**14:40**
